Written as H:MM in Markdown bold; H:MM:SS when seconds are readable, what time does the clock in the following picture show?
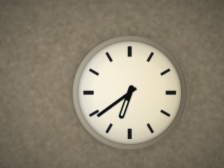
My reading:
**6:39**
